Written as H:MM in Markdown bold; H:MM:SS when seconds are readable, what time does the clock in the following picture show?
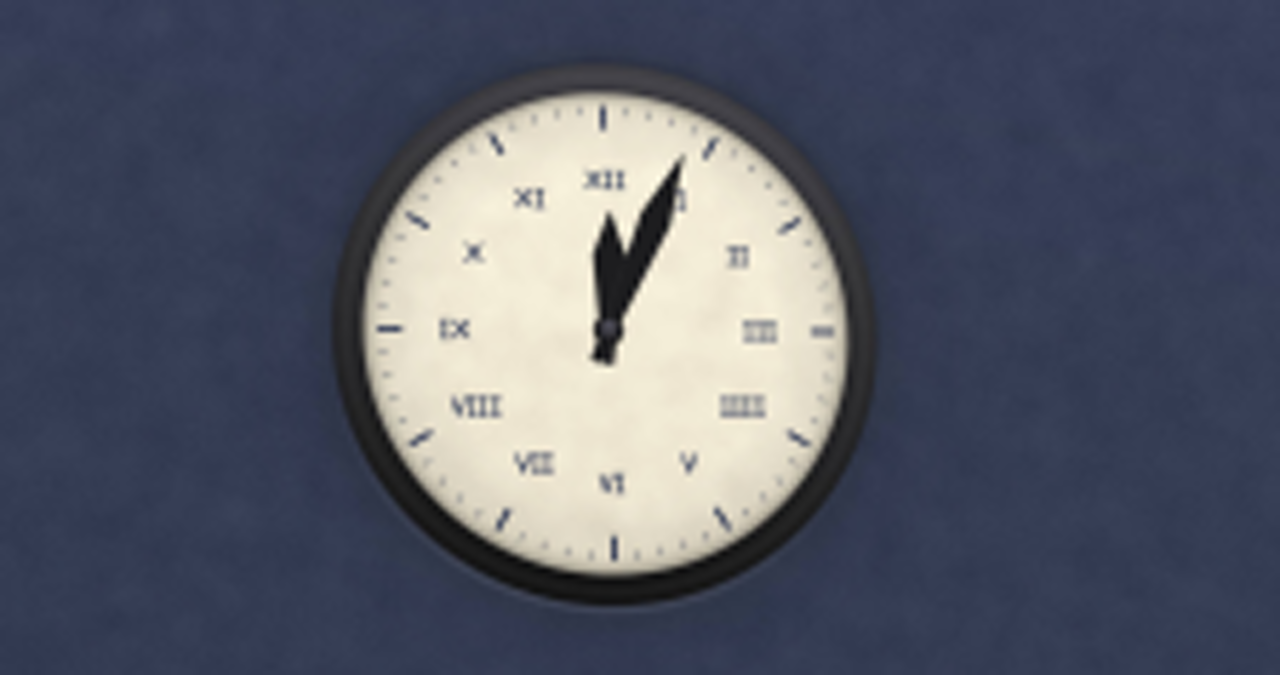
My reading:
**12:04**
